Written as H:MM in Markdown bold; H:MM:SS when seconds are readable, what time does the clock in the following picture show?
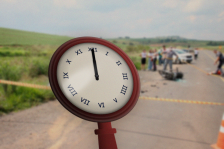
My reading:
**12:00**
